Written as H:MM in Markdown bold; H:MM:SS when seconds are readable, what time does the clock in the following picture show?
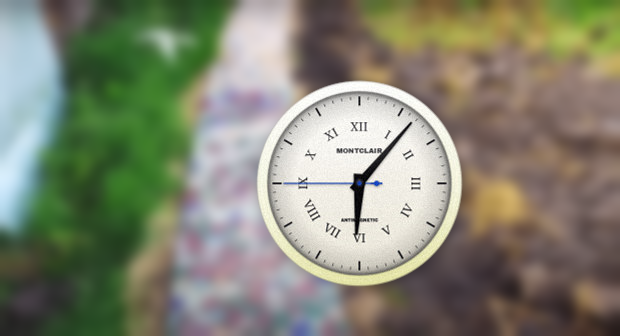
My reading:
**6:06:45**
